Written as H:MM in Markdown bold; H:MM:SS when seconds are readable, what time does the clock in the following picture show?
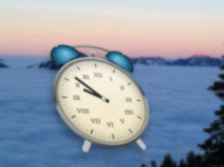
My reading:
**9:52**
